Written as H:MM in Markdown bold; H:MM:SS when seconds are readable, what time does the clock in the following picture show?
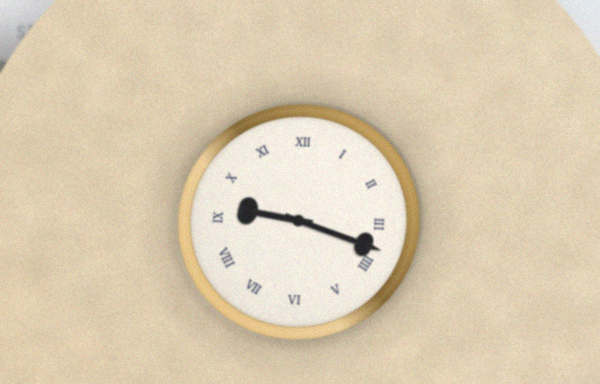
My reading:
**9:18**
